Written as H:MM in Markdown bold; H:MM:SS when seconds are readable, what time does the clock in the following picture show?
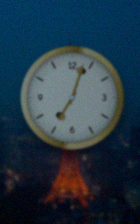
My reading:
**7:03**
